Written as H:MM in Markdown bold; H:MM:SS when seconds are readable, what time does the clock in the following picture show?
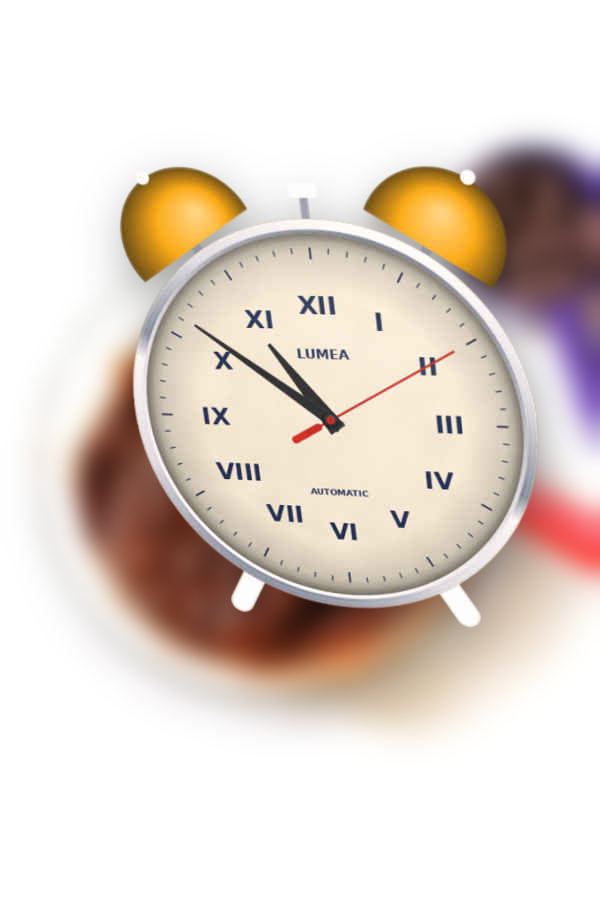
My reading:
**10:51:10**
